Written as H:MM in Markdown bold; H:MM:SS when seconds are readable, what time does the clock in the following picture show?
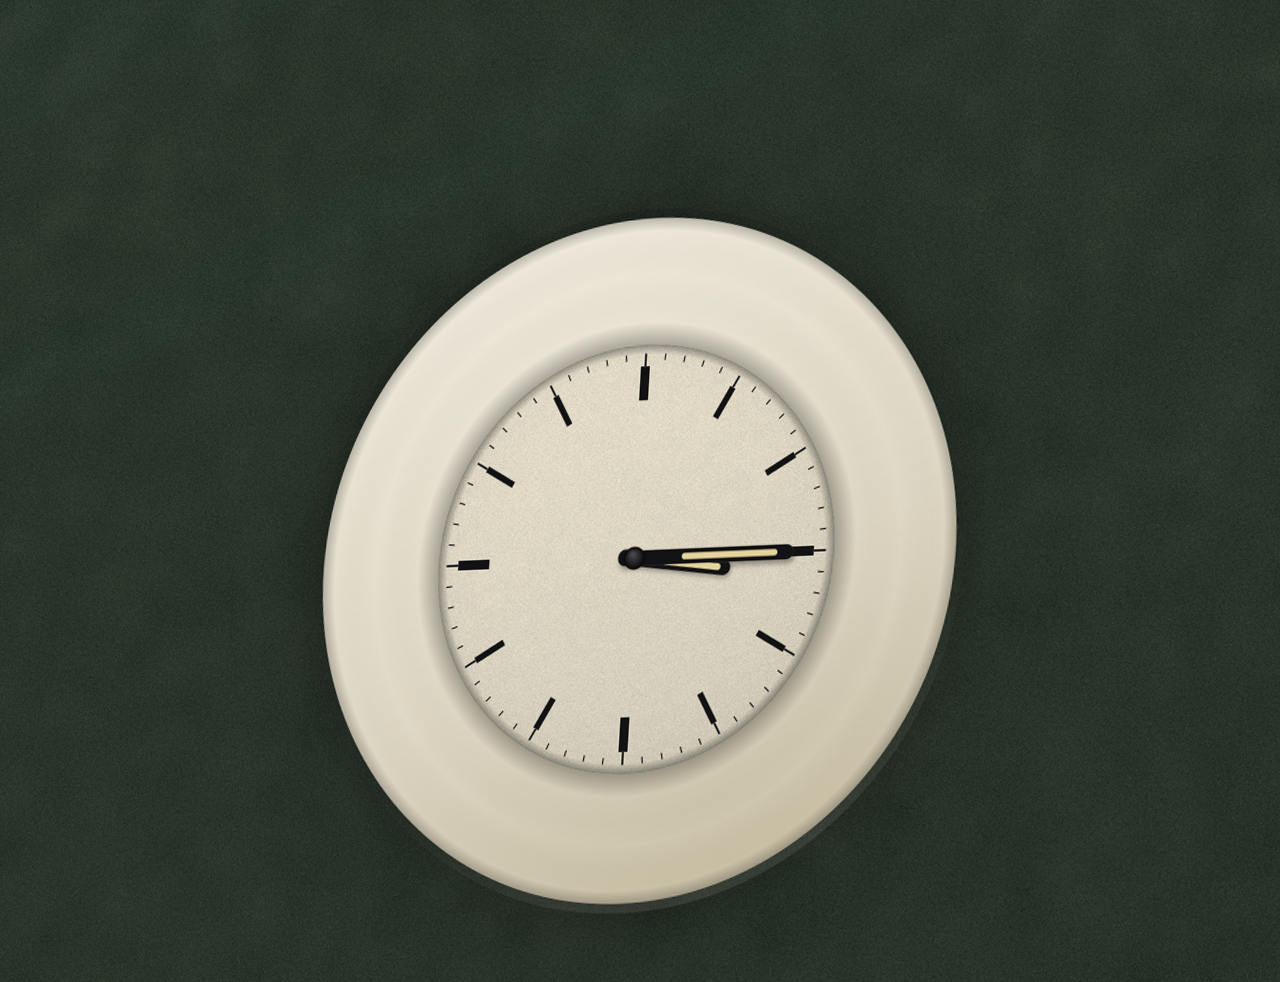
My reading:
**3:15**
